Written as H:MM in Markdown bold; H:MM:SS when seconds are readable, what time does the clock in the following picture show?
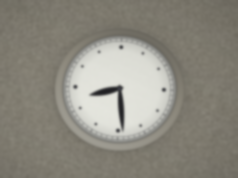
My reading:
**8:29**
